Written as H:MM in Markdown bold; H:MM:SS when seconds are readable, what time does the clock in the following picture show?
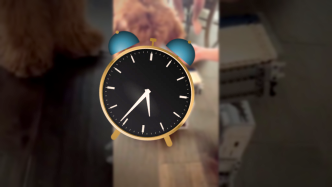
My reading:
**5:36**
